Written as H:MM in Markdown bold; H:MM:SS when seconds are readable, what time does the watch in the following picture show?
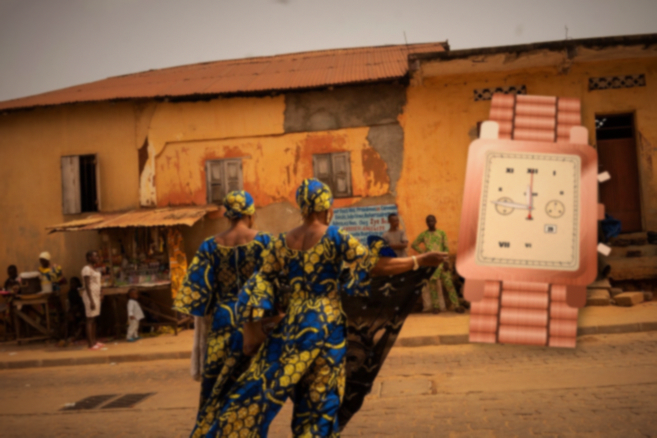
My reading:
**11:46**
